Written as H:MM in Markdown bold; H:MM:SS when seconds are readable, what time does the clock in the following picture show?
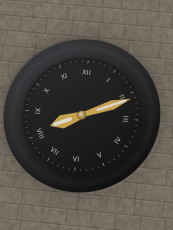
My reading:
**8:11**
